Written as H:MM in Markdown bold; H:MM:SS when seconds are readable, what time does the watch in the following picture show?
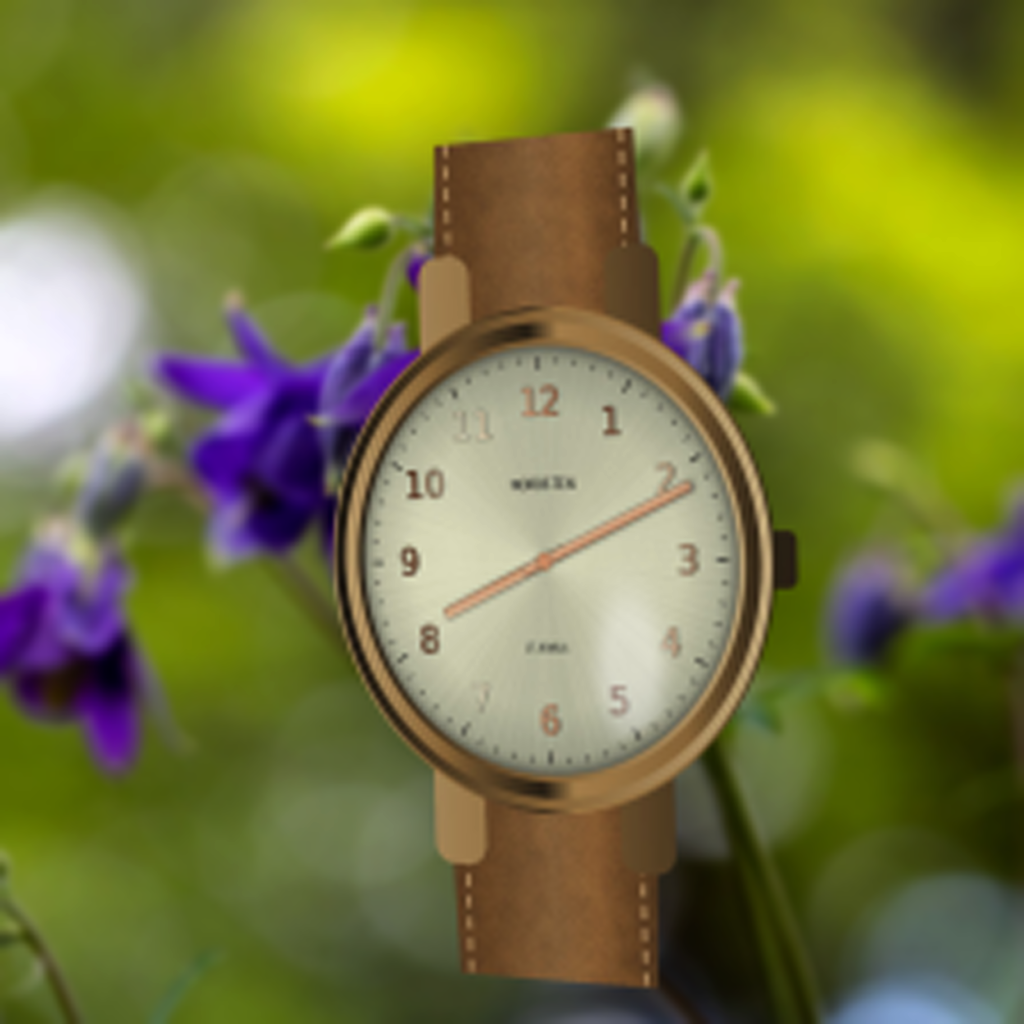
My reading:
**8:11**
